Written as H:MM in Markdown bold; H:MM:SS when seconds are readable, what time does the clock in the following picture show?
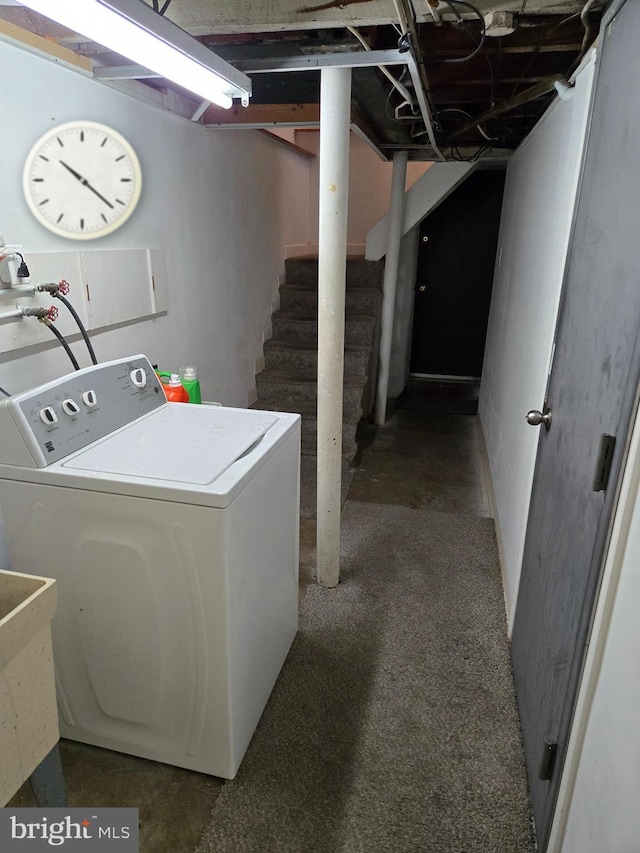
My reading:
**10:22**
